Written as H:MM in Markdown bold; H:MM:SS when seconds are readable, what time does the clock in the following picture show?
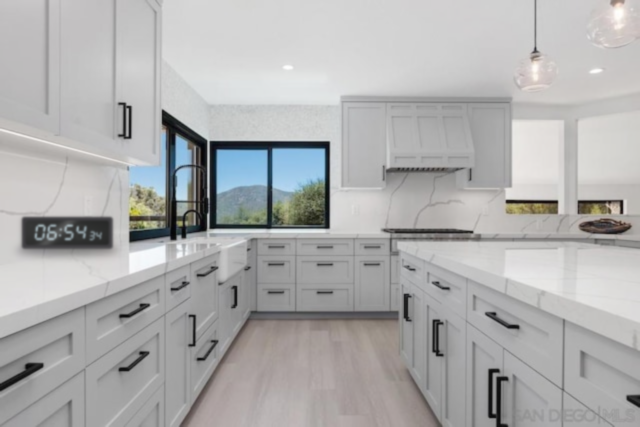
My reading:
**6:54**
